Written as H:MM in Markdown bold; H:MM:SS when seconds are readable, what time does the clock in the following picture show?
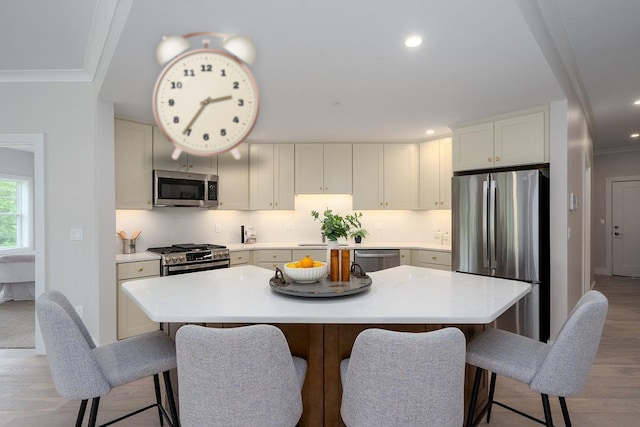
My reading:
**2:36**
